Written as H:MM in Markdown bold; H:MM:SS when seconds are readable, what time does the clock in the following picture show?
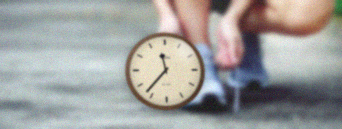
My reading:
**11:37**
